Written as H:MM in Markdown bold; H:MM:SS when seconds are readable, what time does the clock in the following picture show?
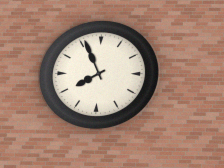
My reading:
**7:56**
